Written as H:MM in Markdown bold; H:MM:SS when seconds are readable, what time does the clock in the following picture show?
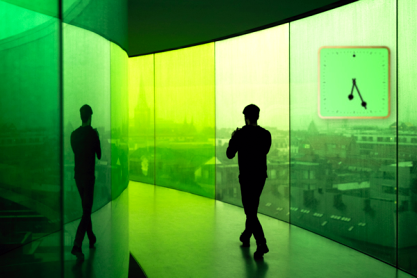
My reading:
**6:26**
